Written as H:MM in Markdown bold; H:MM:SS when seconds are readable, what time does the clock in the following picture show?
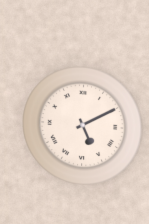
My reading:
**5:10**
